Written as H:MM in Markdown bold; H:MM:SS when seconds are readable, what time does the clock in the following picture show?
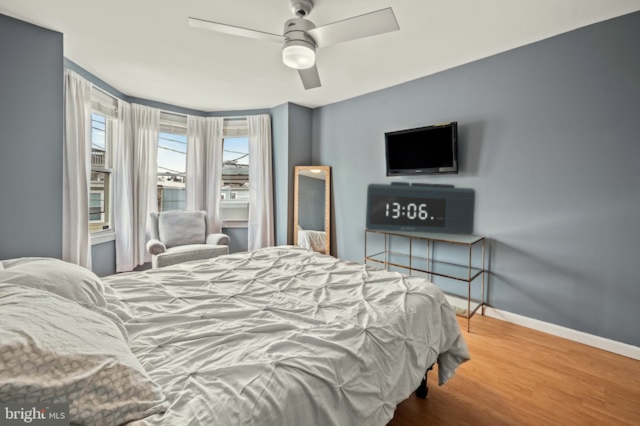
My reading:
**13:06**
